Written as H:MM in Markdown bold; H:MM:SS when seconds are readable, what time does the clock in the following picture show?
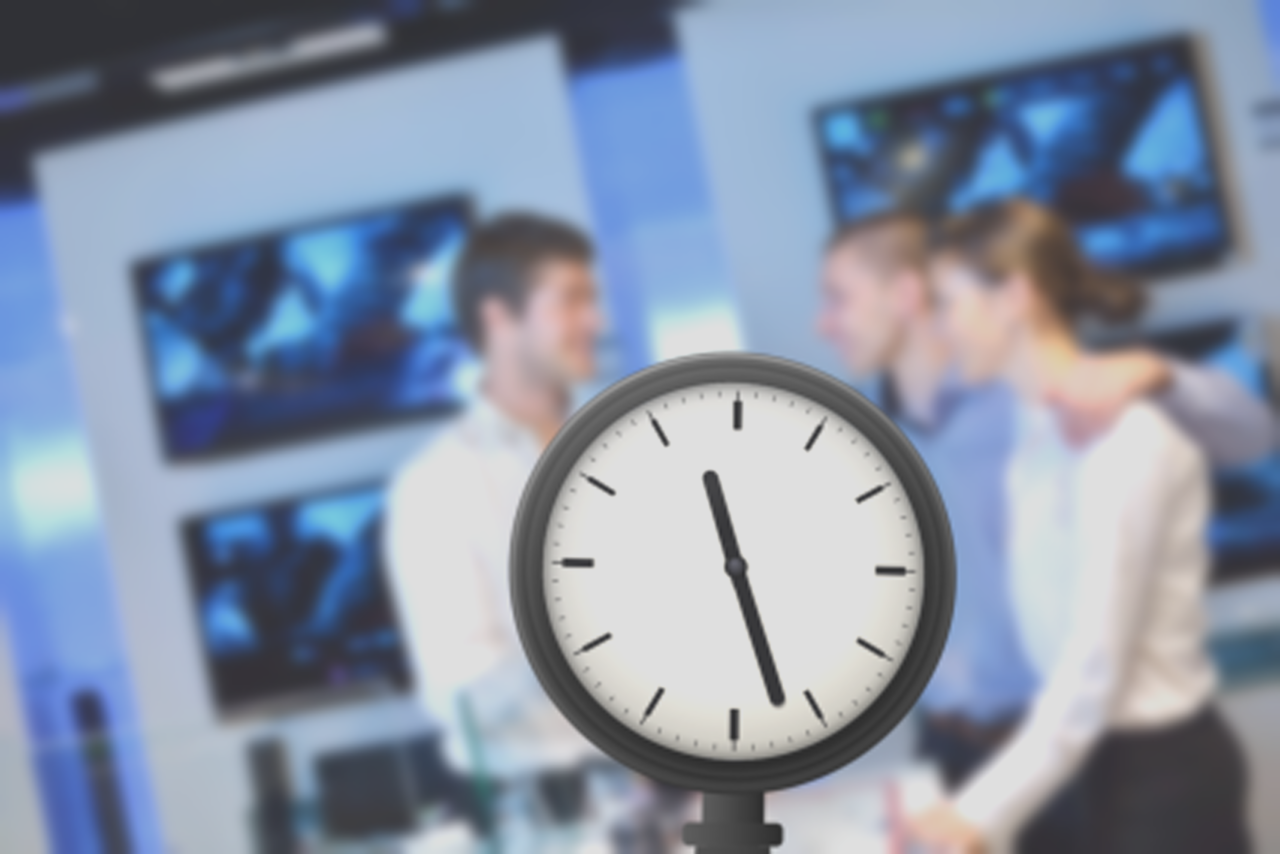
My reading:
**11:27**
